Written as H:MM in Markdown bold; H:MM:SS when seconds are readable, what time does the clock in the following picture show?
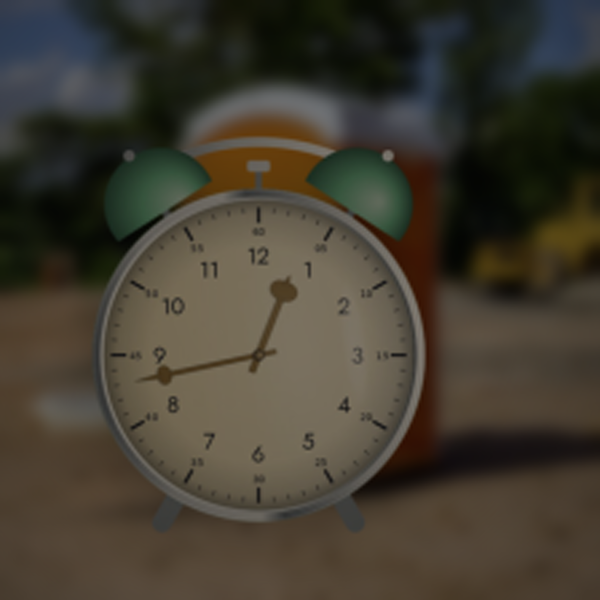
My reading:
**12:43**
